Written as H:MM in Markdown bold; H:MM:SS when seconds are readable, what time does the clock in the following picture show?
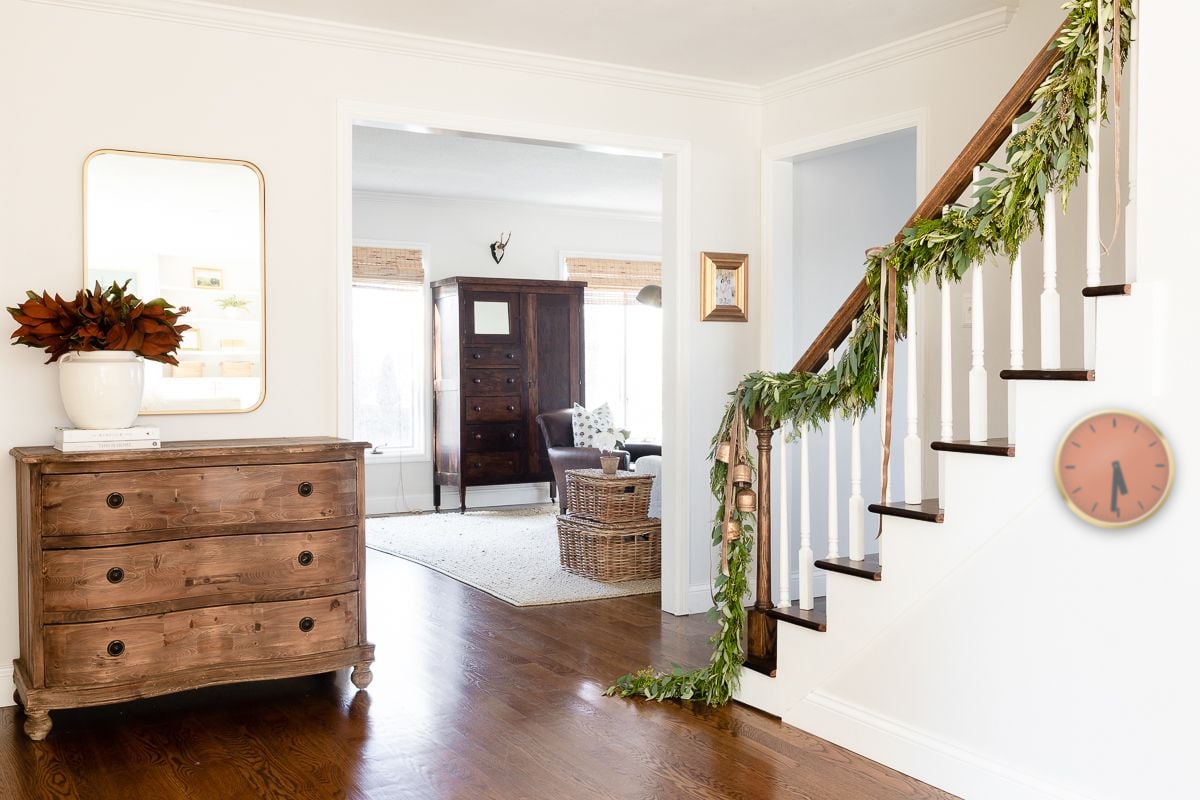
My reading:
**5:31**
